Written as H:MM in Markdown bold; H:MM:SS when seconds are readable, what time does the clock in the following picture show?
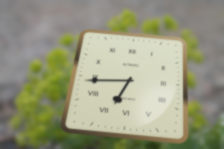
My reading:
**6:44**
